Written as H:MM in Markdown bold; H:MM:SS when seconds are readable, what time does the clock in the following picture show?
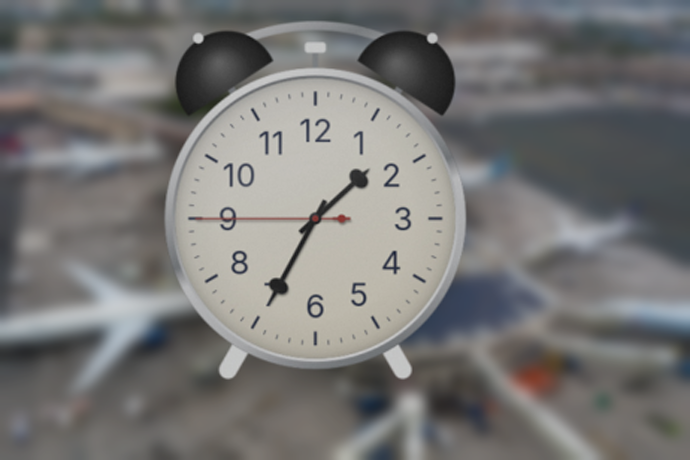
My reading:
**1:34:45**
